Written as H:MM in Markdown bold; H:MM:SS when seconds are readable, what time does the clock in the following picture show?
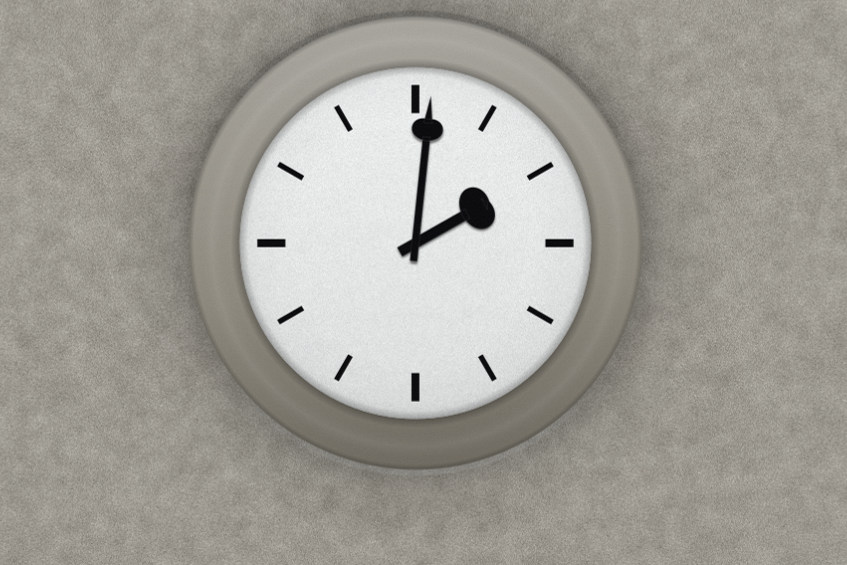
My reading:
**2:01**
